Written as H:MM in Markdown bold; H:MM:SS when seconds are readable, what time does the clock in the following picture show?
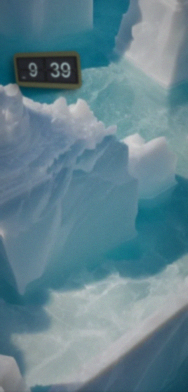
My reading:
**9:39**
